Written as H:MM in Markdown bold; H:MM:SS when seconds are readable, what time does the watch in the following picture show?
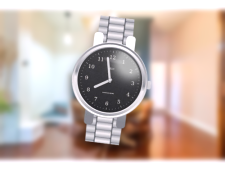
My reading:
**7:58**
